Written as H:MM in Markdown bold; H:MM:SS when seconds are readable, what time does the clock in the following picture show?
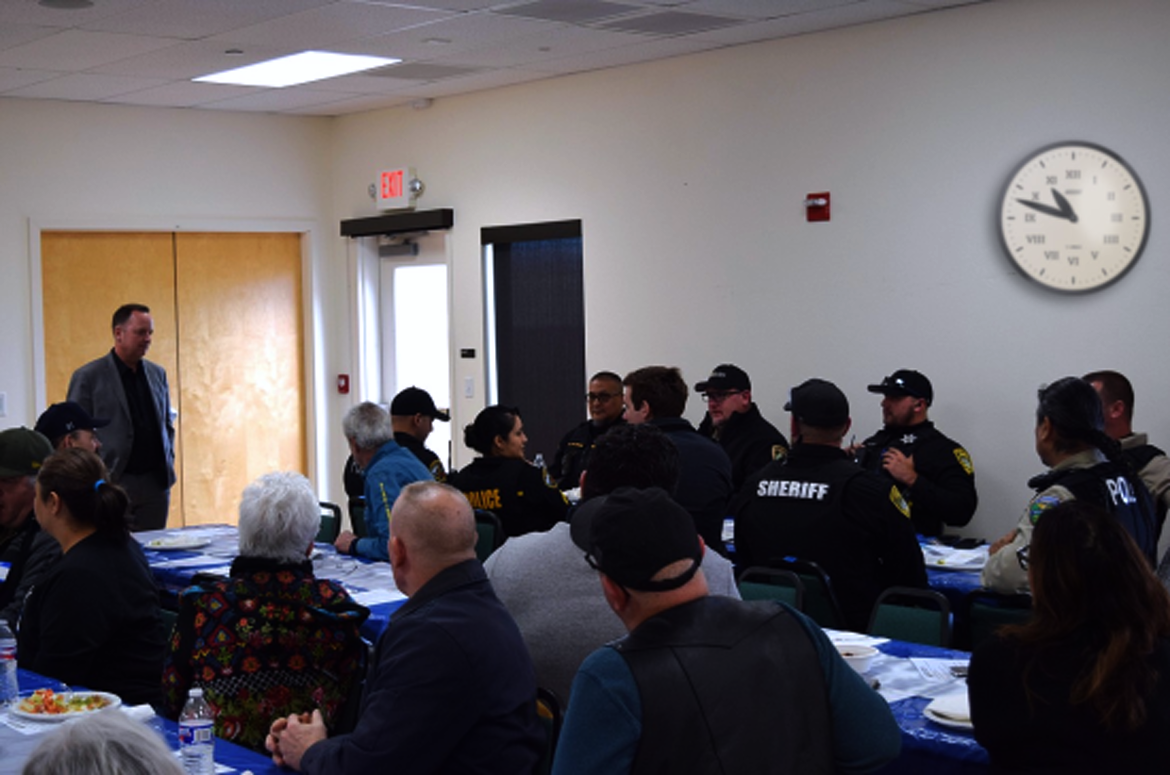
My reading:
**10:48**
